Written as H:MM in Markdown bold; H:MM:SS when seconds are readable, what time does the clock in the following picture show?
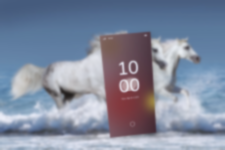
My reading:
**10:00**
